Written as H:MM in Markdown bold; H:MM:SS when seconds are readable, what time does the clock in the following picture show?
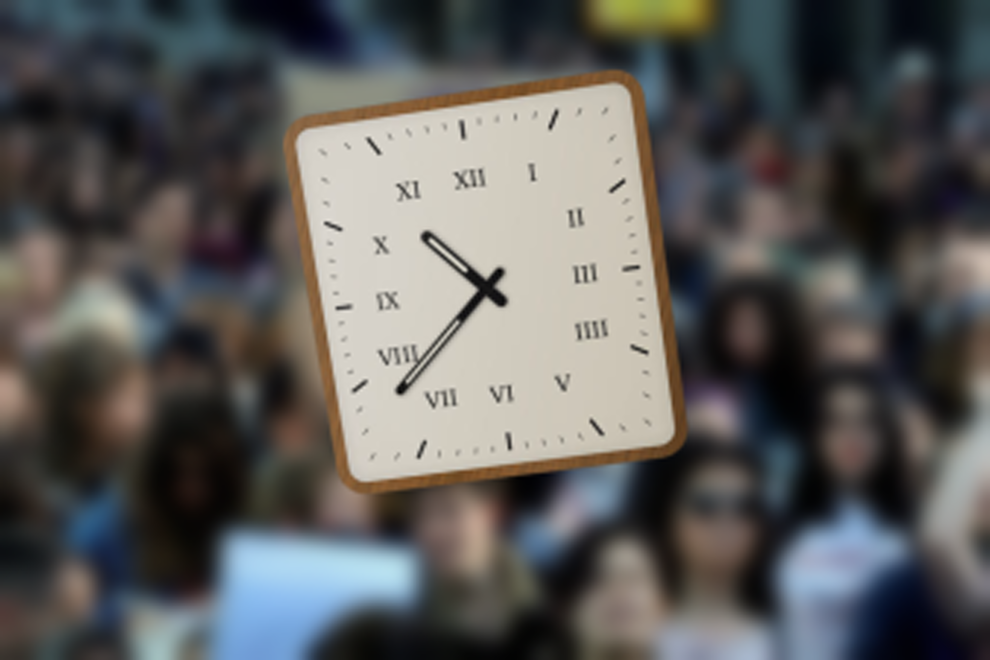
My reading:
**10:38**
